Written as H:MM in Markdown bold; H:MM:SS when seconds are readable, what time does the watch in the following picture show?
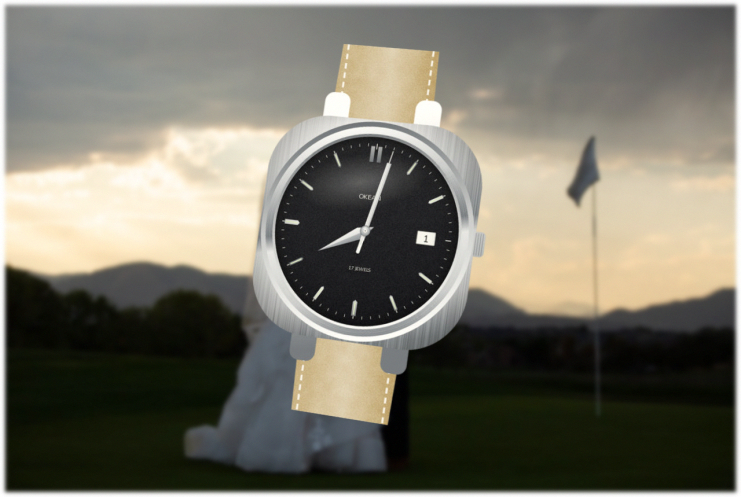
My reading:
**8:02:02**
